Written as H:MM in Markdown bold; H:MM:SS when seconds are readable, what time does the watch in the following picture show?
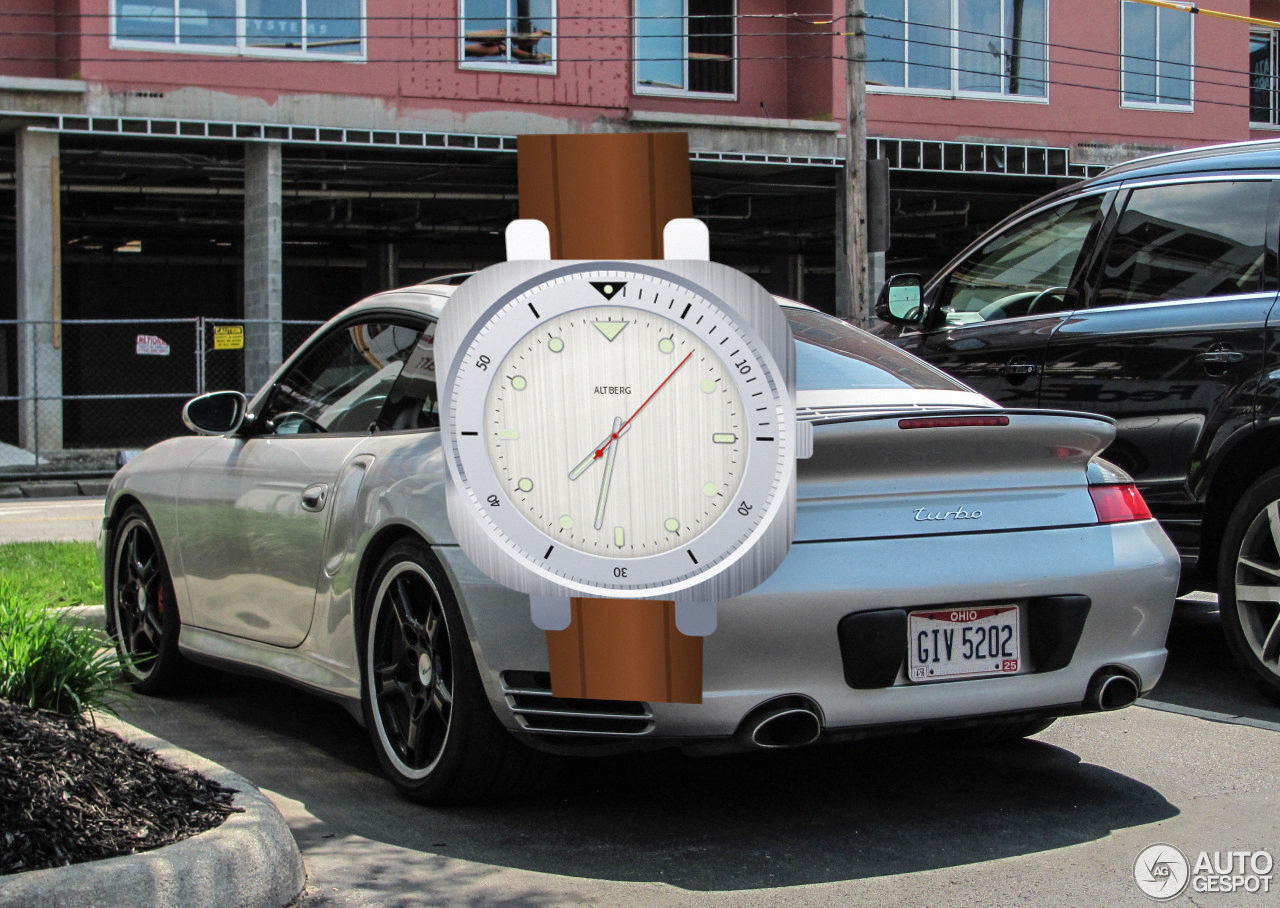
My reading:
**7:32:07**
